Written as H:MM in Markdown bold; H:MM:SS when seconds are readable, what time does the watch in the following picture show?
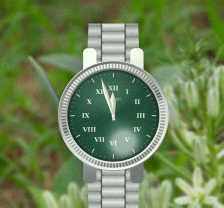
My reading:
**11:57**
